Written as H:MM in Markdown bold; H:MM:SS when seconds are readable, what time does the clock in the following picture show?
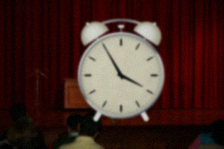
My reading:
**3:55**
